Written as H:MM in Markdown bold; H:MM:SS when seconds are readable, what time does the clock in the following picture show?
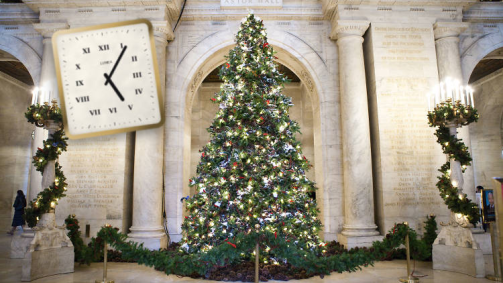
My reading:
**5:06**
